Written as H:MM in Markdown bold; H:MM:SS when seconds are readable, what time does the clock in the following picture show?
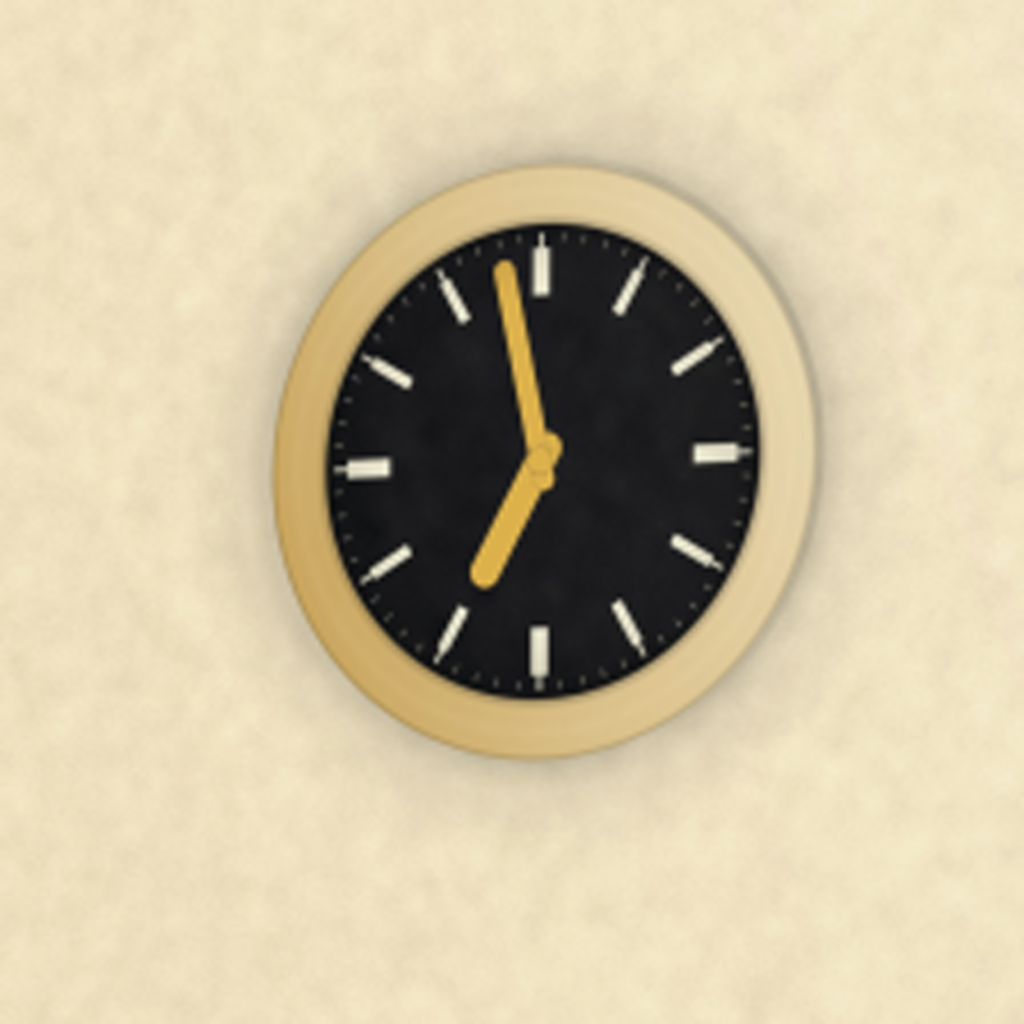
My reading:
**6:58**
